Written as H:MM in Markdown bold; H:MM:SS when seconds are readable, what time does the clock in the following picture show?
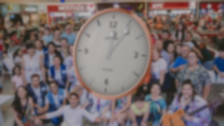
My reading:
**12:06**
